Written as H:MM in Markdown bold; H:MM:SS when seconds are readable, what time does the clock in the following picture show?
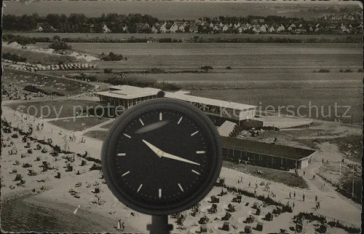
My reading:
**10:18**
